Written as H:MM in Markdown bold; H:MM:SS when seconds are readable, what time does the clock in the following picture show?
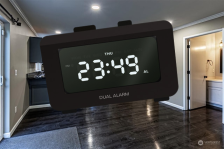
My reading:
**23:49**
